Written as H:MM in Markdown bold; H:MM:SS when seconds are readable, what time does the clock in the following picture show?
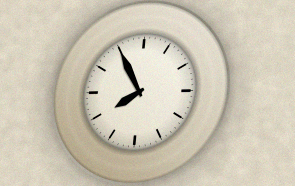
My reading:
**7:55**
